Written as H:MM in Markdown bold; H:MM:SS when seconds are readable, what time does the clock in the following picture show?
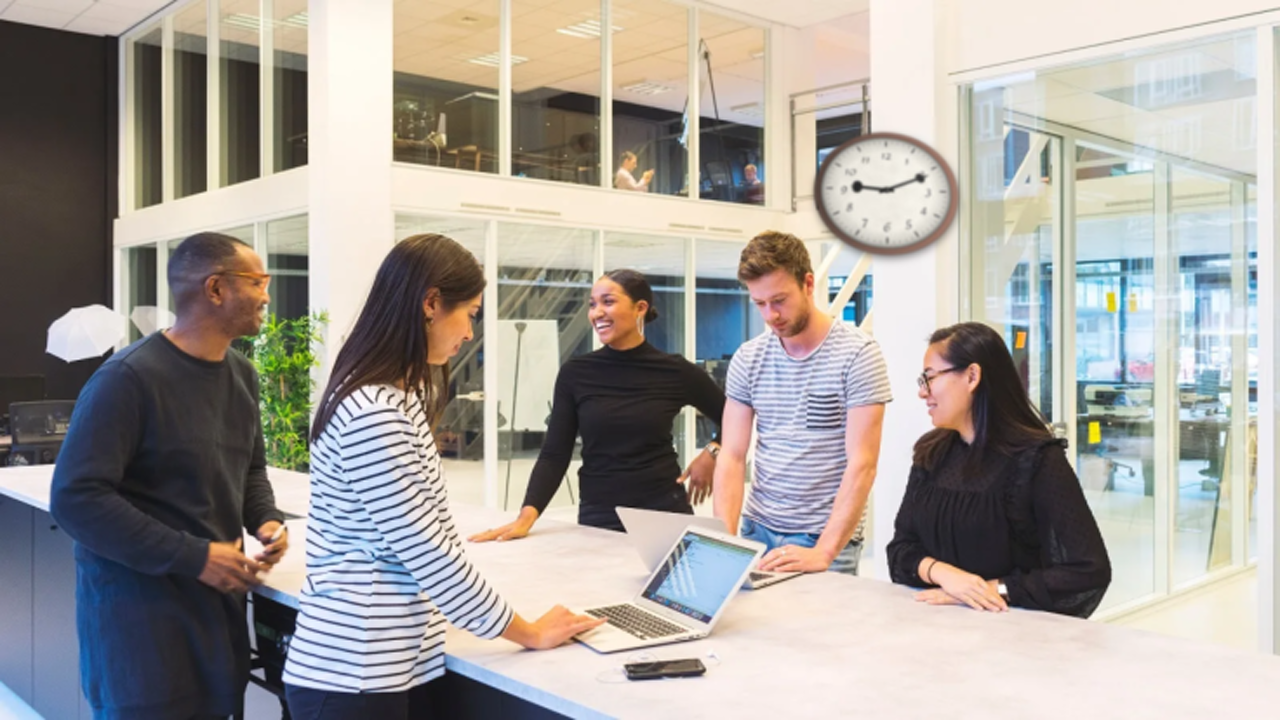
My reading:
**9:11**
